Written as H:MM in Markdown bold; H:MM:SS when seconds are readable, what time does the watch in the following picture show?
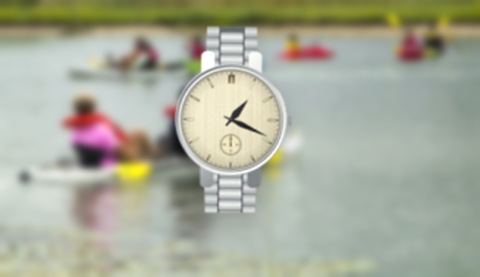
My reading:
**1:19**
